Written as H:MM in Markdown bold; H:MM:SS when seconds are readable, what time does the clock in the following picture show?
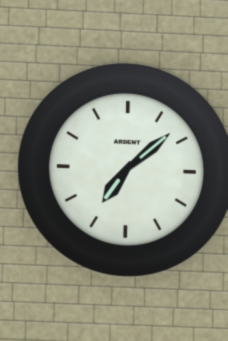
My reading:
**7:08**
